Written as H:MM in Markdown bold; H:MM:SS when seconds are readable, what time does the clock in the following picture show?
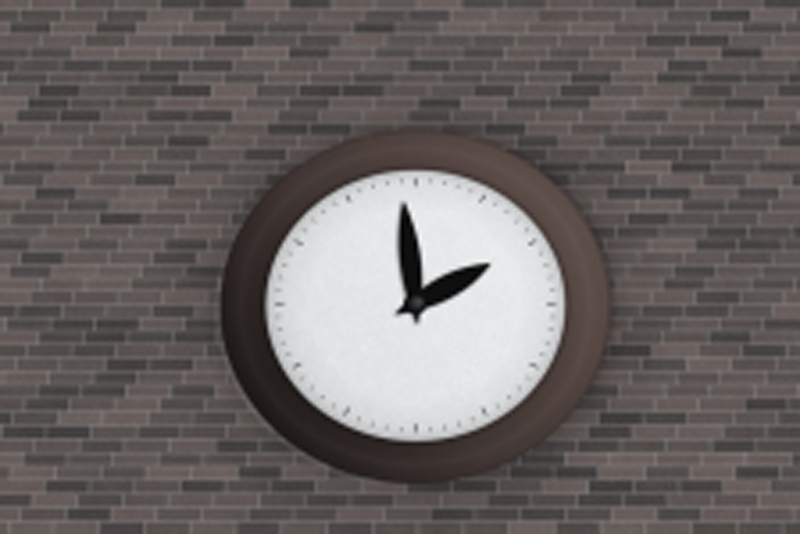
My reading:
**1:59**
